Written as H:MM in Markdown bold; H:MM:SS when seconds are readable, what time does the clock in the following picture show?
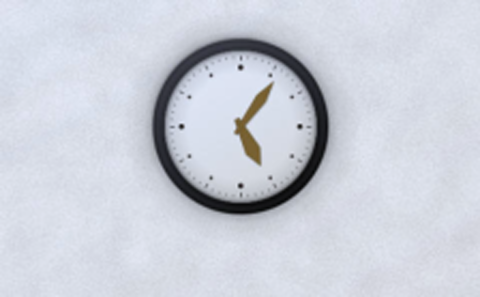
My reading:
**5:06**
